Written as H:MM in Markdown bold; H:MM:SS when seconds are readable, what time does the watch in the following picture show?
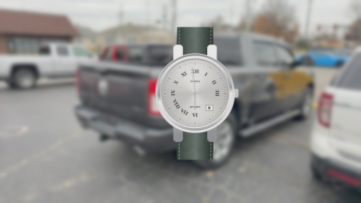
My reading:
**5:59**
